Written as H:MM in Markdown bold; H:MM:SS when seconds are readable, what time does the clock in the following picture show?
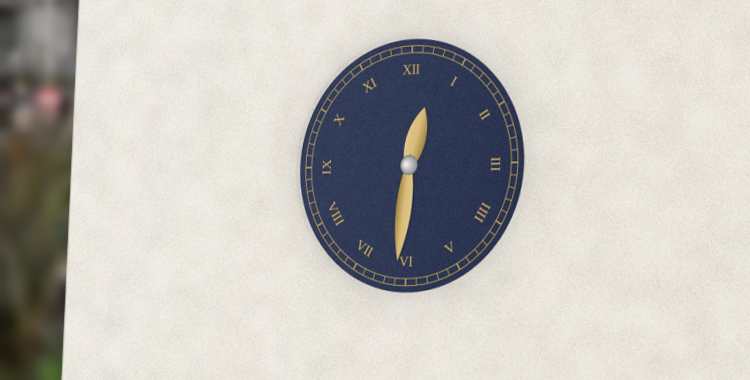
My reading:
**12:31**
